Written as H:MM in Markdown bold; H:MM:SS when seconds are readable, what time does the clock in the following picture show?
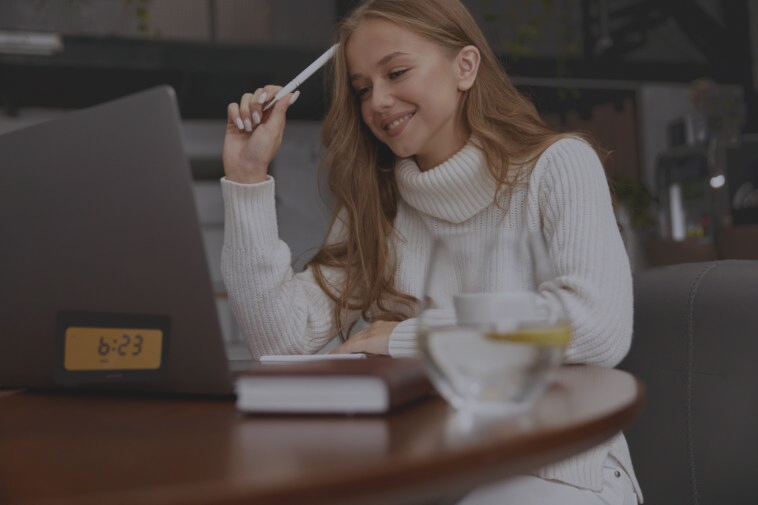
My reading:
**6:23**
